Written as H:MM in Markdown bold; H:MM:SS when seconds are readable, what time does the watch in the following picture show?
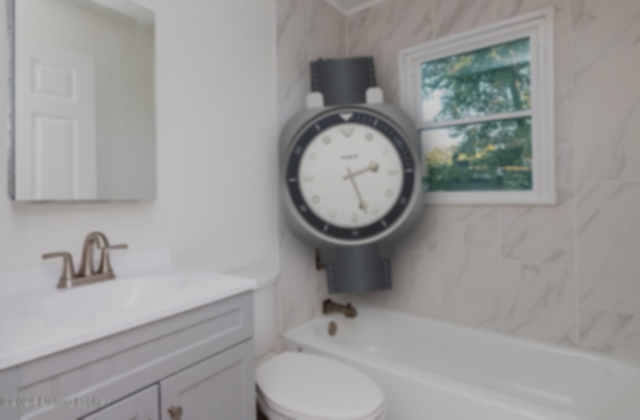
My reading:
**2:27**
